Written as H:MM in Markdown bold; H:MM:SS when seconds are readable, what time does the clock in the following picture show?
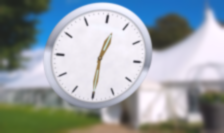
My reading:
**12:30**
